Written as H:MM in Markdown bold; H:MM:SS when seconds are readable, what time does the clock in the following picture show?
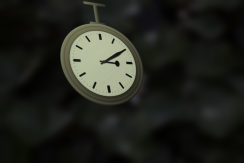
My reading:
**3:10**
